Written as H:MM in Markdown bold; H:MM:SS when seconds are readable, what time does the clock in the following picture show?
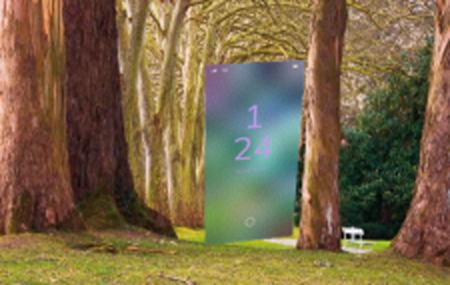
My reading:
**1:24**
